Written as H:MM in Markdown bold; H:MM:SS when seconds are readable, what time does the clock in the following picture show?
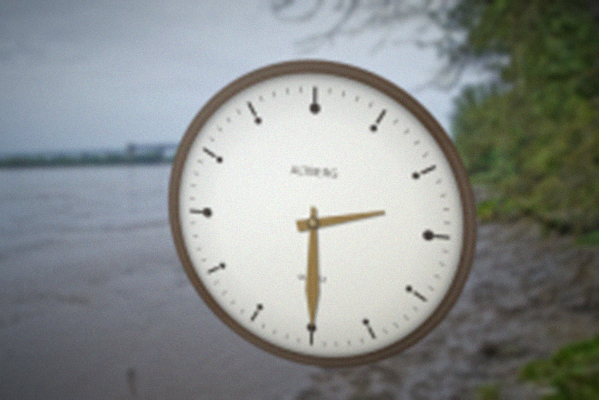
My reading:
**2:30**
